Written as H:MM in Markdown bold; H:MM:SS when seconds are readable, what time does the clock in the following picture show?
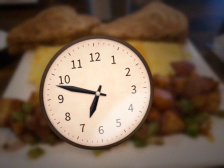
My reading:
**6:48**
